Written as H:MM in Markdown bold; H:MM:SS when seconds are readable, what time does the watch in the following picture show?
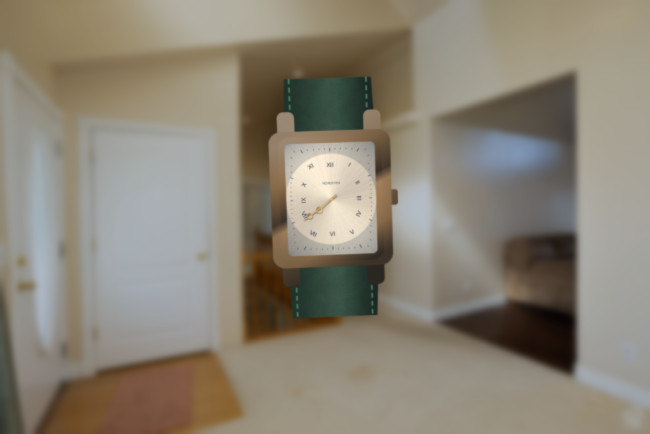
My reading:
**7:39**
